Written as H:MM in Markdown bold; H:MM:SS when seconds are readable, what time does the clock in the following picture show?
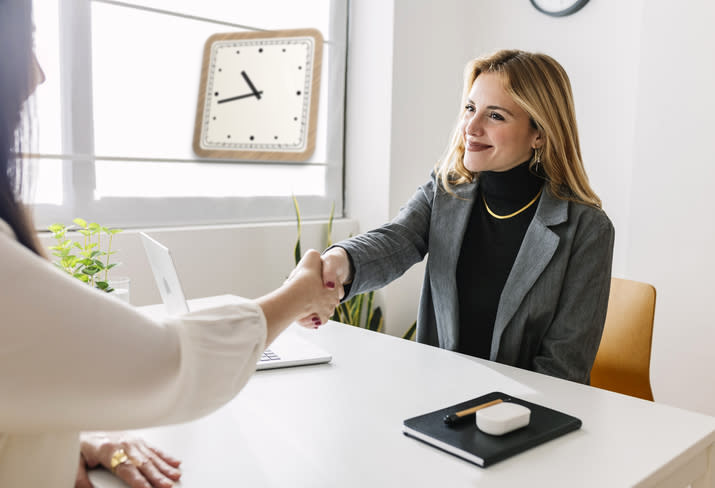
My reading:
**10:43**
